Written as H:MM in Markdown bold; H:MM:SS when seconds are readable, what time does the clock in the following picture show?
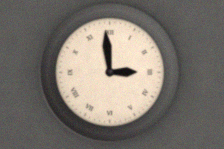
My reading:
**2:59**
